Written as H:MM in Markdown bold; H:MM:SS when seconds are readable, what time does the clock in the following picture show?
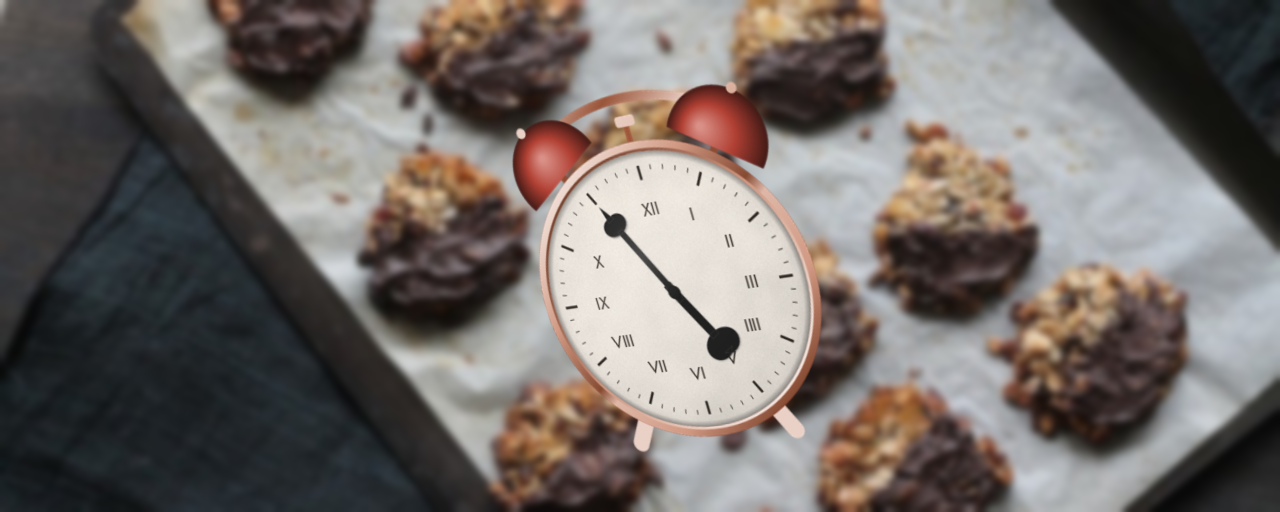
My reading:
**4:55**
